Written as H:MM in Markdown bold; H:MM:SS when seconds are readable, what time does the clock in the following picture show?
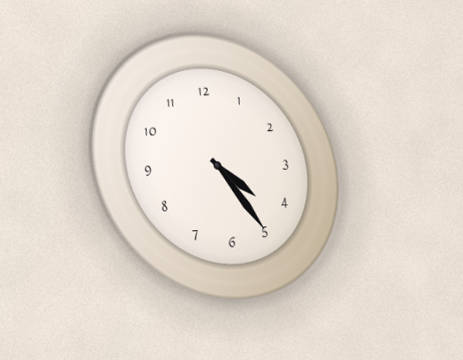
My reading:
**4:25**
